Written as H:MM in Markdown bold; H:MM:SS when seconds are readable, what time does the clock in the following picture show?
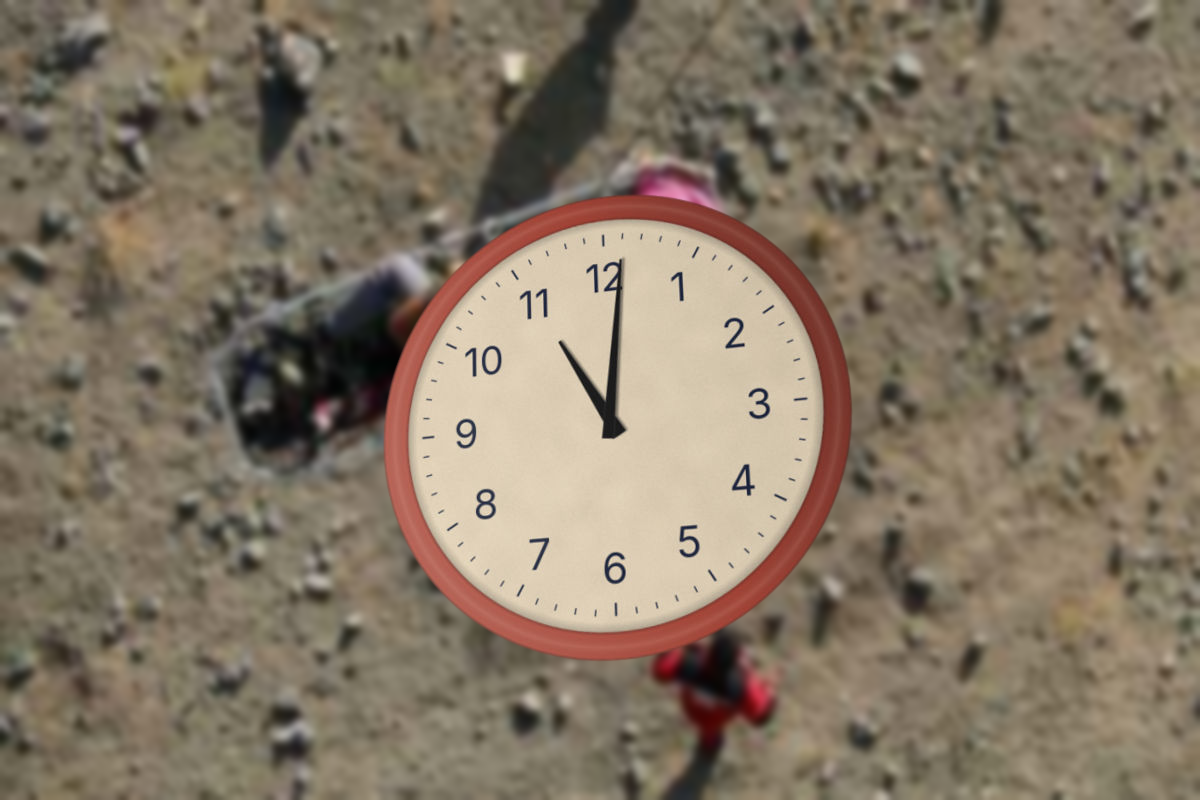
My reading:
**11:01**
